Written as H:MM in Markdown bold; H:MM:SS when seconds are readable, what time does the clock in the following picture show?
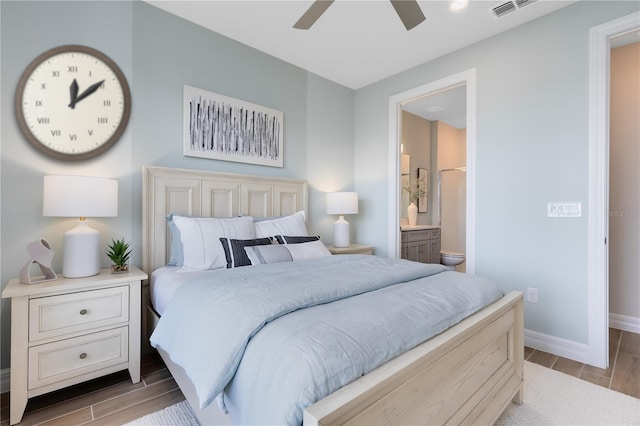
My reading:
**12:09**
